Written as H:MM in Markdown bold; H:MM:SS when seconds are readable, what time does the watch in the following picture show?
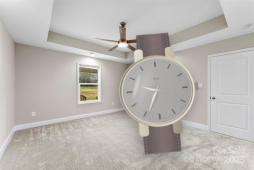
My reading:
**9:34**
